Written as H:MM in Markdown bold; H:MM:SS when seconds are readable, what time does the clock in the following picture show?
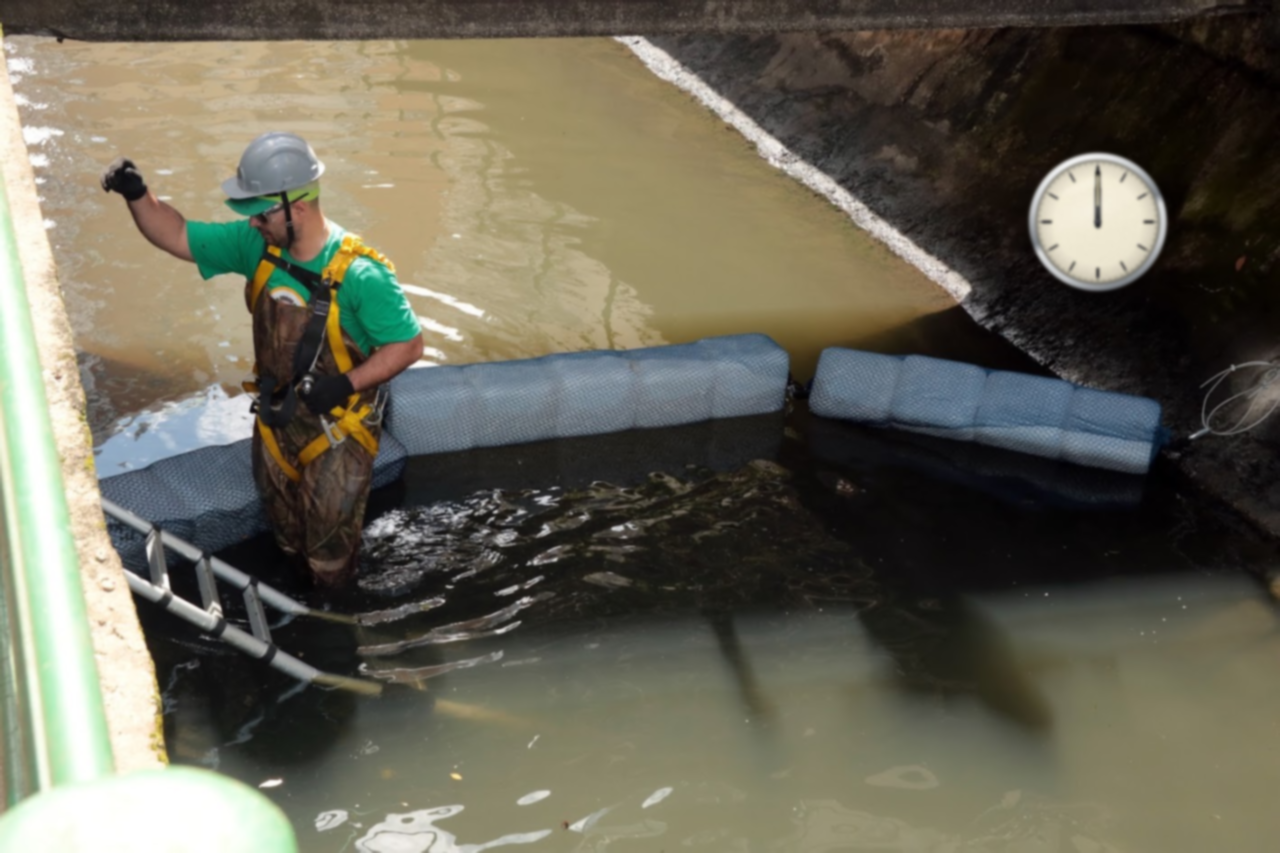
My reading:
**12:00**
